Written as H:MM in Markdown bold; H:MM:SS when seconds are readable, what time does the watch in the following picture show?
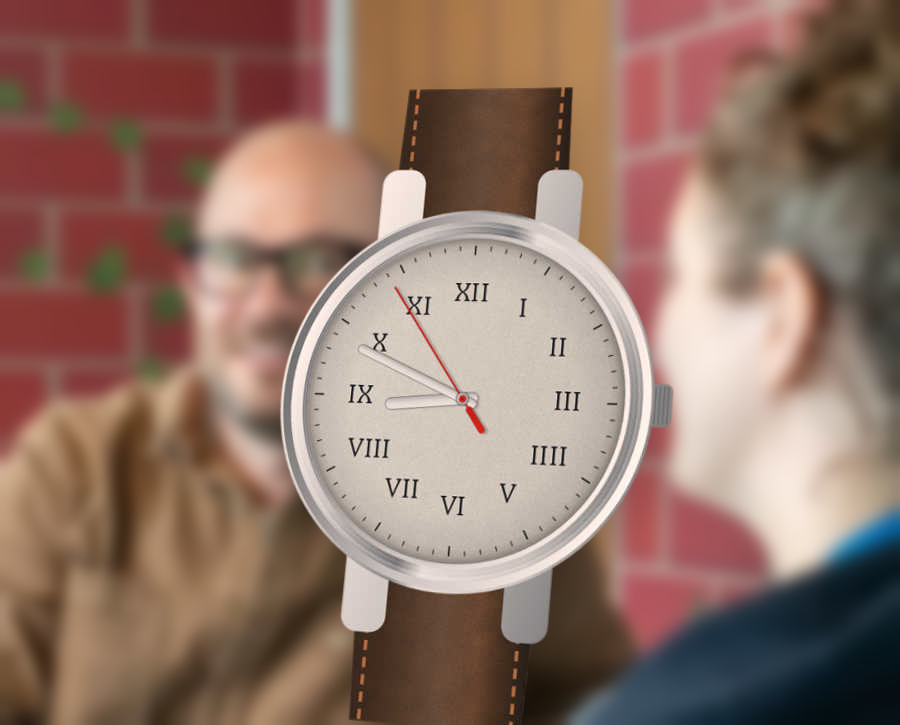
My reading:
**8:48:54**
